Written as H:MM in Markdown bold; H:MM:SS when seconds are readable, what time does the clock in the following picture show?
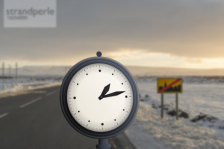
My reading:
**1:13**
